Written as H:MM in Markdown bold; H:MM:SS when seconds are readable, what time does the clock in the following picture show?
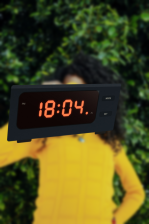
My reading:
**18:04**
